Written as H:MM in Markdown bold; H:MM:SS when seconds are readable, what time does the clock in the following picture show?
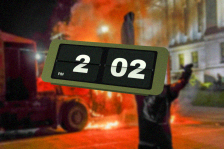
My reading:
**2:02**
